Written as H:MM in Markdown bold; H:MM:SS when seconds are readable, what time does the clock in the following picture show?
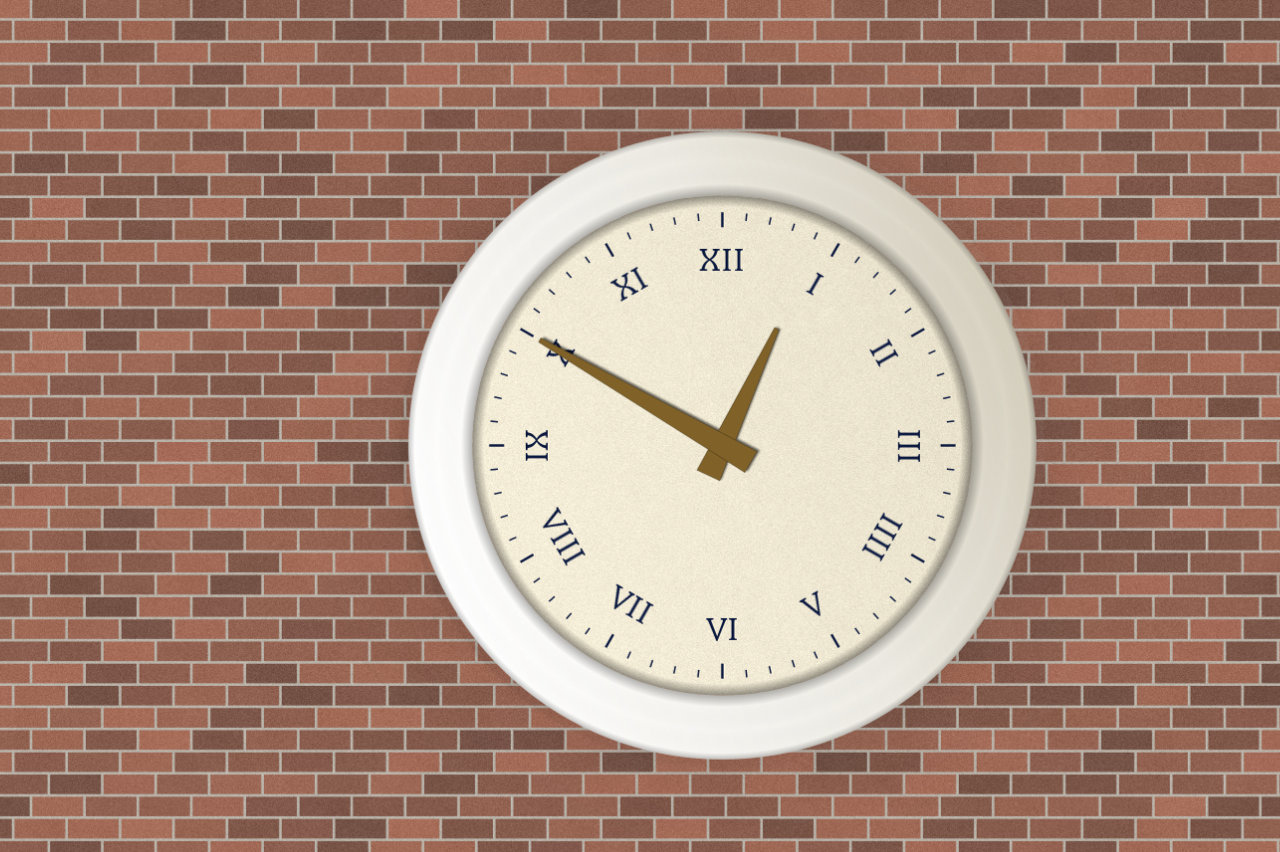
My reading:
**12:50**
